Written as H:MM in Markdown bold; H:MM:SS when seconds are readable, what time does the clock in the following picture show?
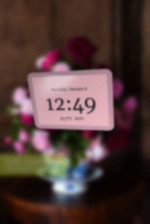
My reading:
**12:49**
